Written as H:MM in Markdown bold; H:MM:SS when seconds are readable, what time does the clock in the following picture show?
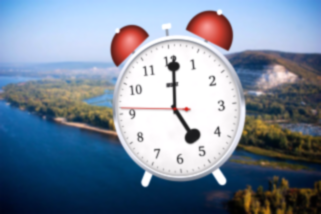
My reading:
**5:00:46**
